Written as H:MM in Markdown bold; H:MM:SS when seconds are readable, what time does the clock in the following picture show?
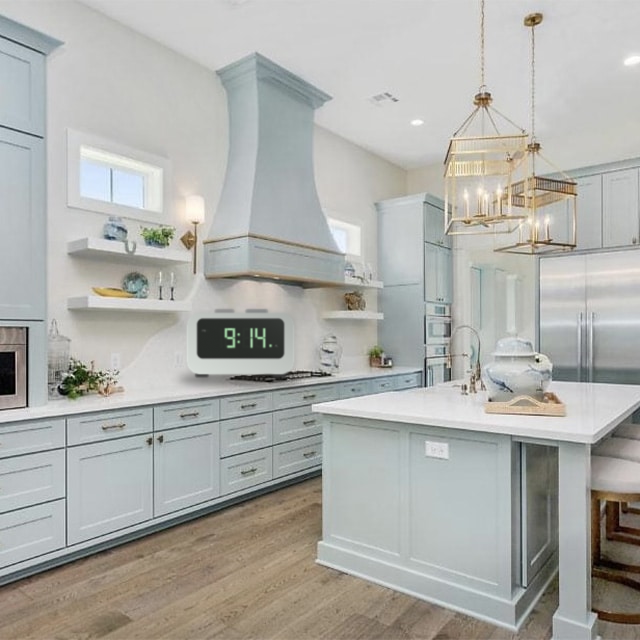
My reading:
**9:14**
